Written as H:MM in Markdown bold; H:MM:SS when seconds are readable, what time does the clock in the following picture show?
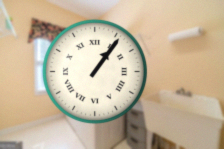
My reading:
**1:06**
